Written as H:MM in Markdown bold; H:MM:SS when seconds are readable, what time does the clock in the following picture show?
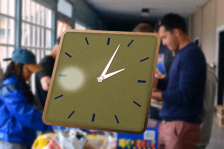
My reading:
**2:03**
